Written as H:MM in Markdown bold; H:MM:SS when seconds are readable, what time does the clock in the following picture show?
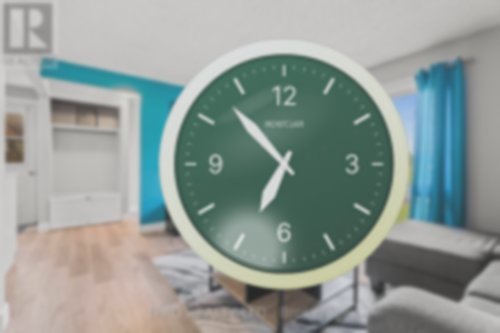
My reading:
**6:53**
